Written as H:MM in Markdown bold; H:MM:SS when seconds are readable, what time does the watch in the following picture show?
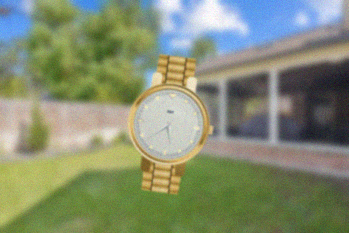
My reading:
**5:38**
